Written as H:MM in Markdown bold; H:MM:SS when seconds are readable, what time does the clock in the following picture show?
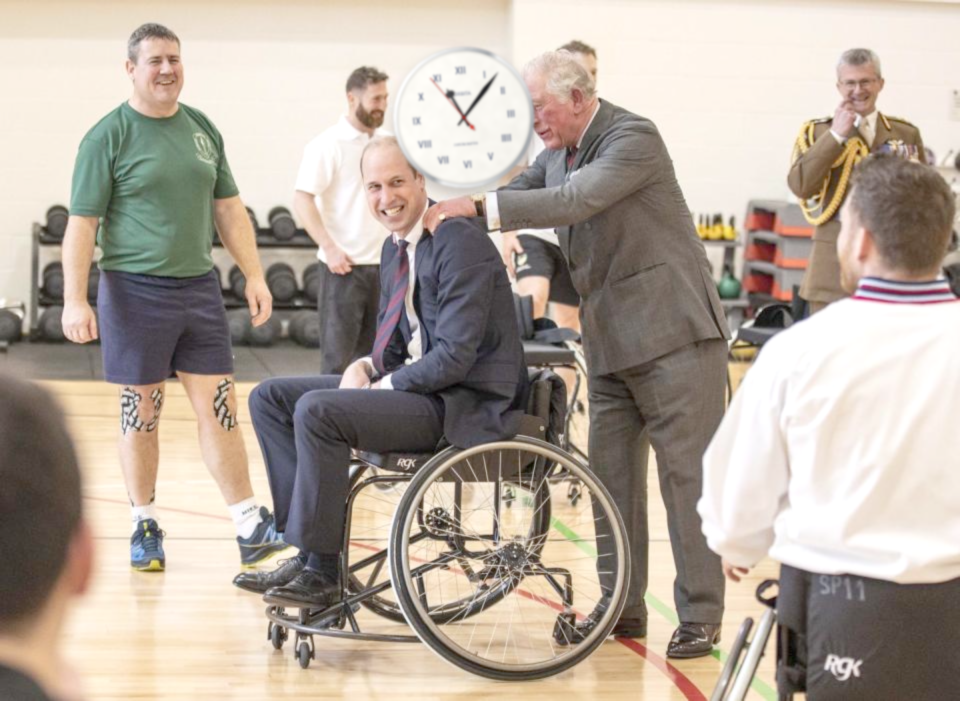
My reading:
**11:06:54**
